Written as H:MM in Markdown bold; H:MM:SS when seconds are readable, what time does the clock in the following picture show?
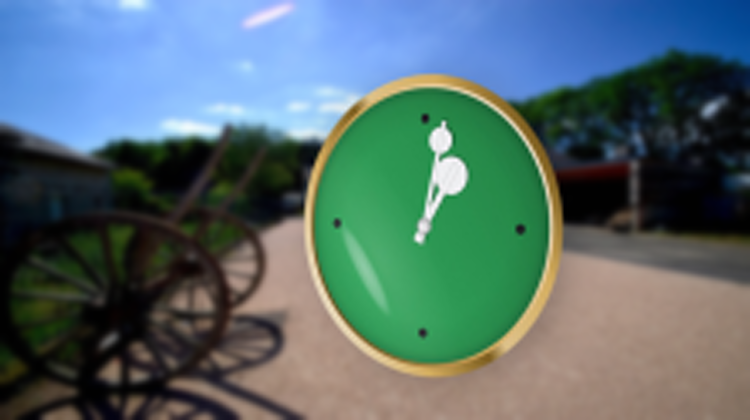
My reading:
**1:02**
